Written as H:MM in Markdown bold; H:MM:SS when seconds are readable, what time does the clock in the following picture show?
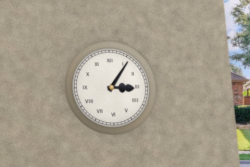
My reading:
**3:06**
